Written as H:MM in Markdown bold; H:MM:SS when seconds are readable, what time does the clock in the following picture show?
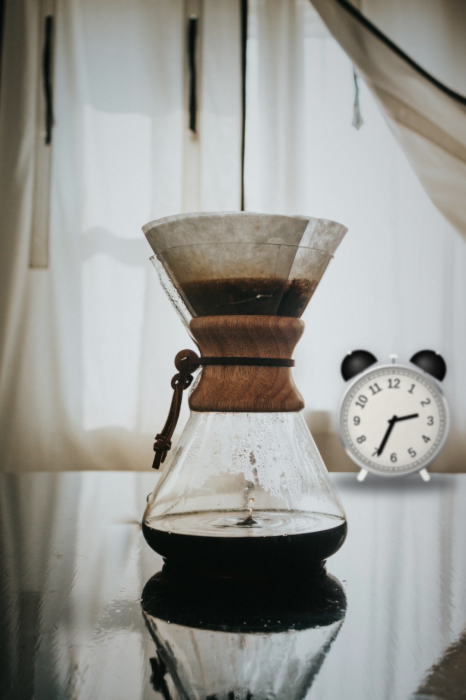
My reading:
**2:34**
